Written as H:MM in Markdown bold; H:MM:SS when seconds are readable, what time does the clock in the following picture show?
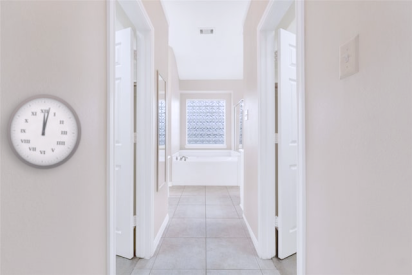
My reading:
**12:02**
